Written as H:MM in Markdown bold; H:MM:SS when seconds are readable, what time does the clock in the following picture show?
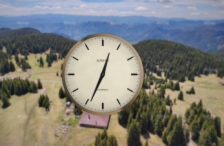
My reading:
**12:34**
